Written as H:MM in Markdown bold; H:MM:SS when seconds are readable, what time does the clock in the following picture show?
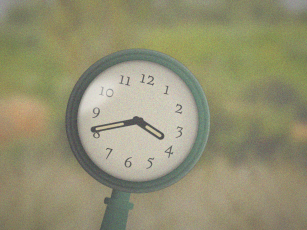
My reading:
**3:41**
